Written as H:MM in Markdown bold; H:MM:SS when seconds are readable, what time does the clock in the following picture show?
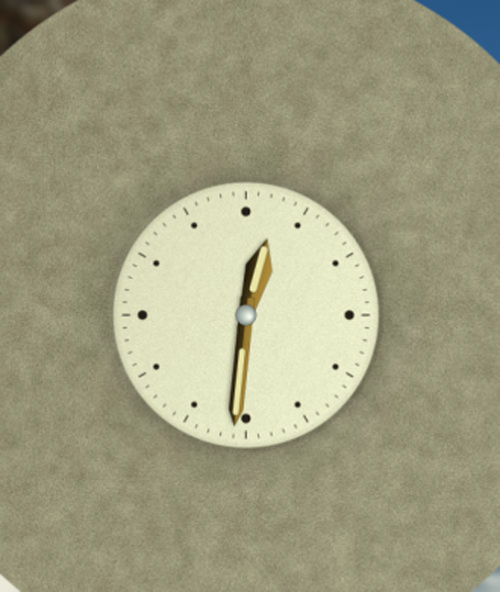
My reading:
**12:31**
